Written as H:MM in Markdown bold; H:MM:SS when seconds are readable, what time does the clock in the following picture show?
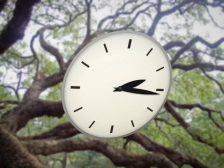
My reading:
**2:16**
